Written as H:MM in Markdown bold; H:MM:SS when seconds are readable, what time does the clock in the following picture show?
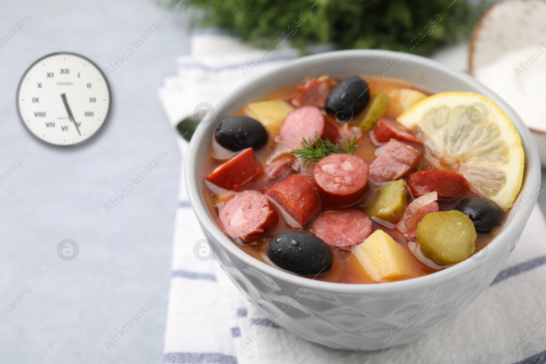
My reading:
**5:26**
